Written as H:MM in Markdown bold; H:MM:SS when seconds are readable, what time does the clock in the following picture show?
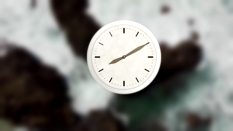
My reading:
**8:10**
